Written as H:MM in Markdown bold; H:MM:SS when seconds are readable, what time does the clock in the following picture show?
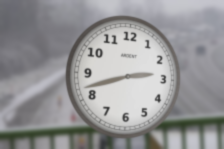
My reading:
**2:42**
